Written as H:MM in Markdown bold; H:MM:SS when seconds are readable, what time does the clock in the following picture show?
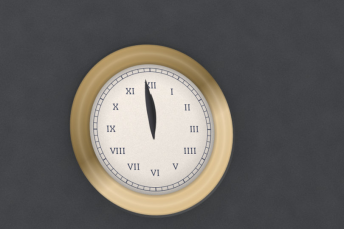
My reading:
**11:59**
